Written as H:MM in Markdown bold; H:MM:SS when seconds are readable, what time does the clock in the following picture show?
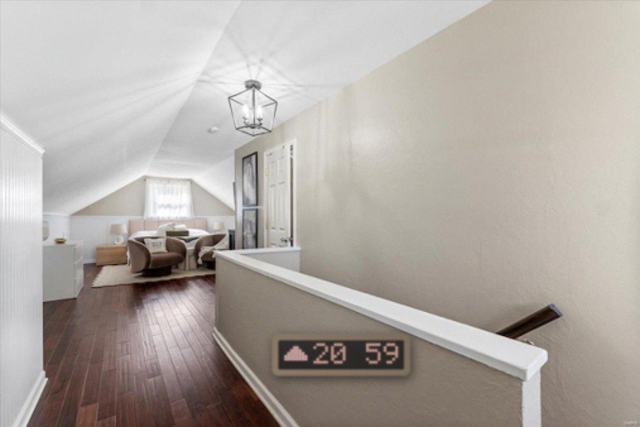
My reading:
**20:59**
